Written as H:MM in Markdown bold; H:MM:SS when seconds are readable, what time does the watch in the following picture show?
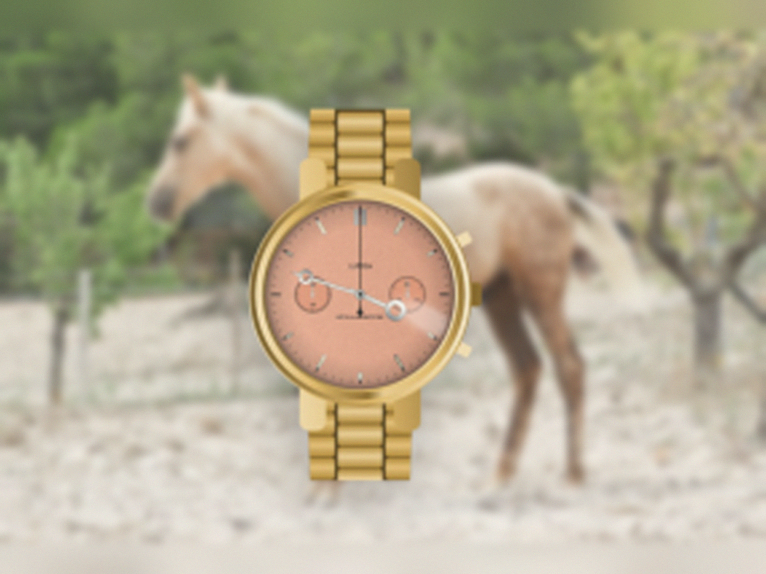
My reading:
**3:48**
